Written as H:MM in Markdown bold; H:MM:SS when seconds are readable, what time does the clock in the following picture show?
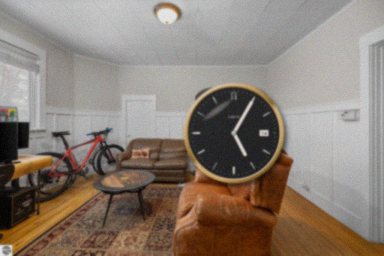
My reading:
**5:05**
